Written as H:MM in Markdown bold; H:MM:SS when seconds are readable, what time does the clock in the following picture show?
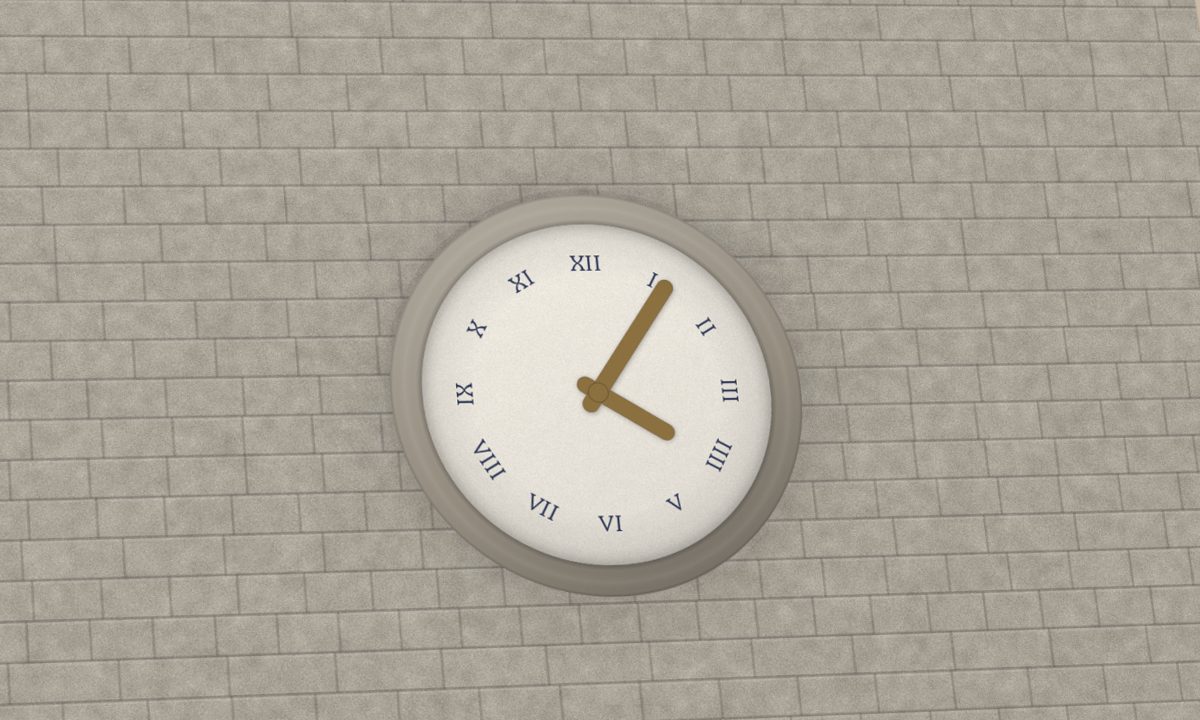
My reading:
**4:06**
